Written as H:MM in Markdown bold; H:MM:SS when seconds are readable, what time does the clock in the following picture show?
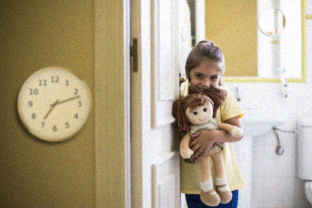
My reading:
**7:12**
